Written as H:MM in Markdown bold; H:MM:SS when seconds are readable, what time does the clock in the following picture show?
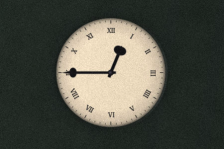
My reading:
**12:45**
